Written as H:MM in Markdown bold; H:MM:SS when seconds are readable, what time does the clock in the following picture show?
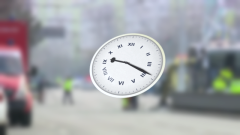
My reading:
**9:19**
